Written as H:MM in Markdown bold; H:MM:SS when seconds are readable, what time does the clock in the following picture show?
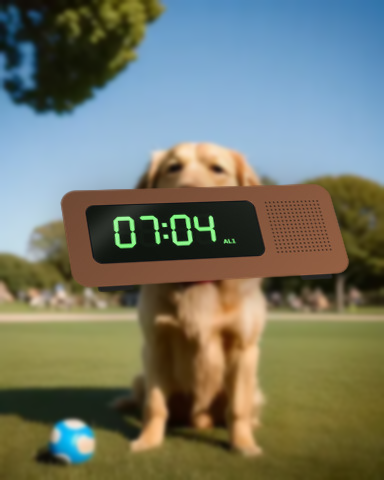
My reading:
**7:04**
